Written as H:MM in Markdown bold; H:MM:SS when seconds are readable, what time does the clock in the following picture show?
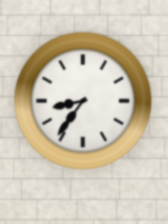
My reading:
**8:36**
